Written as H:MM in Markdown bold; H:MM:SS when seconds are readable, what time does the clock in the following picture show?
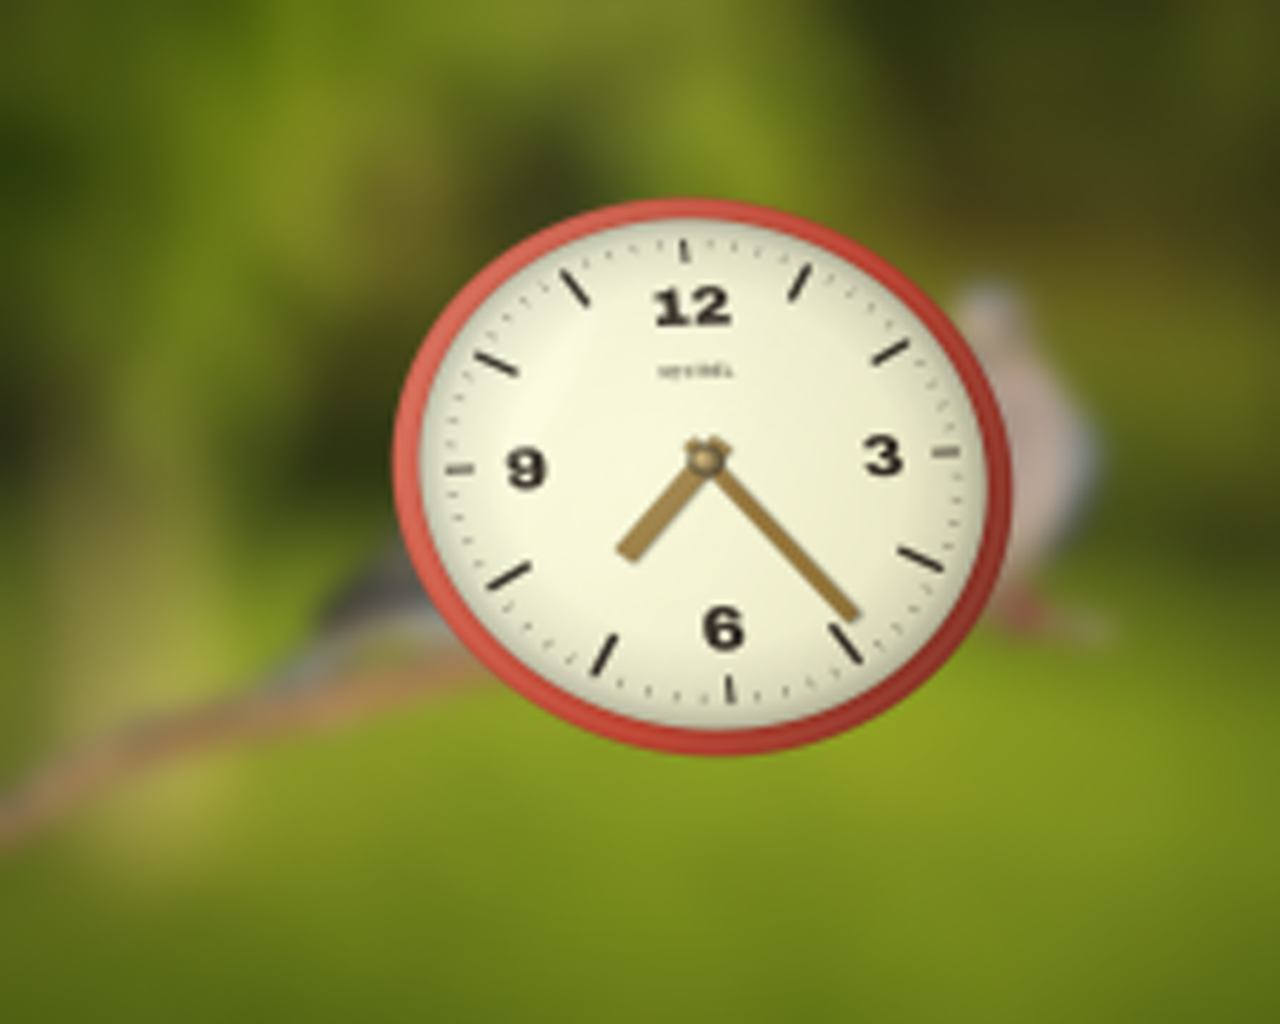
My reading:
**7:24**
